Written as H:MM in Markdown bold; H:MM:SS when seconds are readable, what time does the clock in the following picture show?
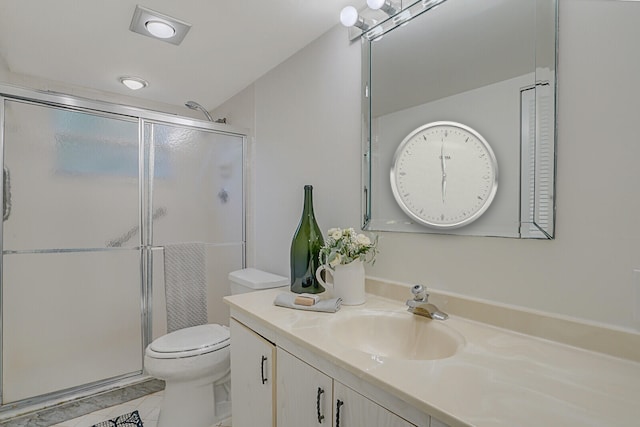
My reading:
**5:59**
